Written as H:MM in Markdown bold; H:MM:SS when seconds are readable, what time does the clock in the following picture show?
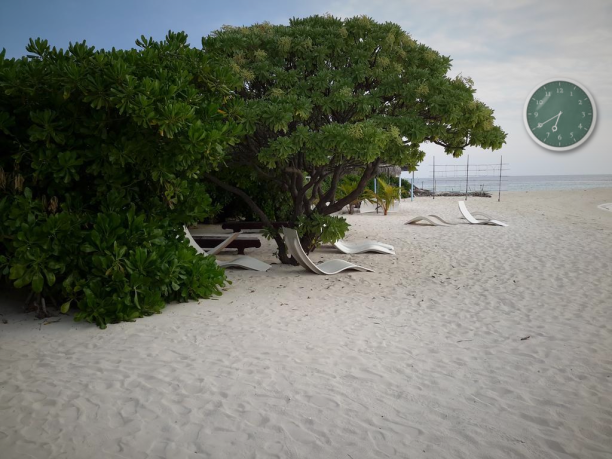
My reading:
**6:40**
